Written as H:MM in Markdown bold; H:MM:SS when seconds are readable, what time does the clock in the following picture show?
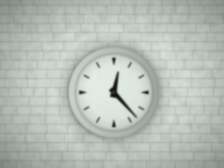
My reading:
**12:23**
